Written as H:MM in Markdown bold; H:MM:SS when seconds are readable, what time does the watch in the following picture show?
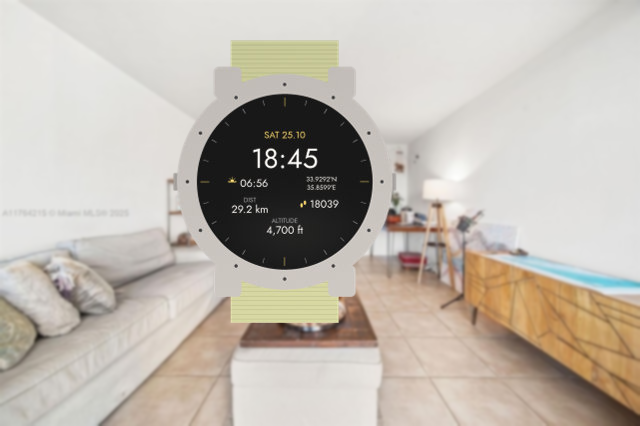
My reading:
**18:45**
